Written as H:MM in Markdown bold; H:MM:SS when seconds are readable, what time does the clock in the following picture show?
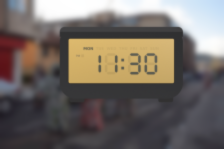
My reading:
**11:30**
